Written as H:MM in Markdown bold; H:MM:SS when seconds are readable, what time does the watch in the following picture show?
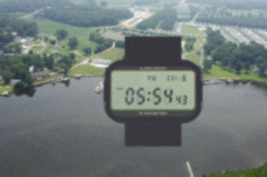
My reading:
**5:54**
